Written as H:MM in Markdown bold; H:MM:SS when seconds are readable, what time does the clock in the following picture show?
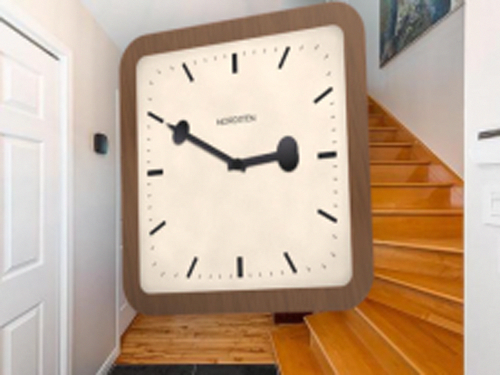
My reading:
**2:50**
